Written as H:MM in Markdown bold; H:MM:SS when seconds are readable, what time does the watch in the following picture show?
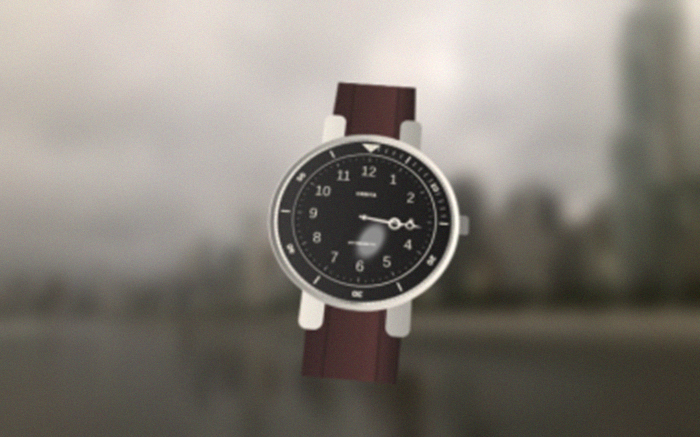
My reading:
**3:16**
